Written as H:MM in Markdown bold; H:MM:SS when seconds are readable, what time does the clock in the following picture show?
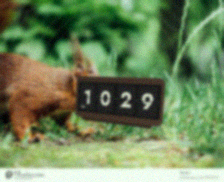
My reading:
**10:29**
